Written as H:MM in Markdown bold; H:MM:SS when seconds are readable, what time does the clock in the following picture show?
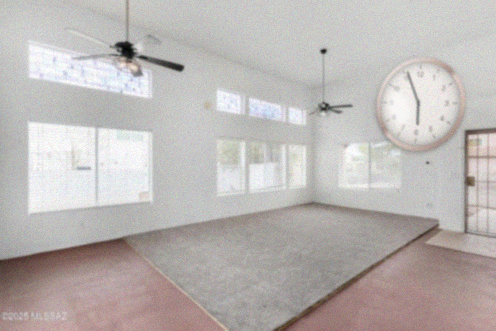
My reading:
**5:56**
